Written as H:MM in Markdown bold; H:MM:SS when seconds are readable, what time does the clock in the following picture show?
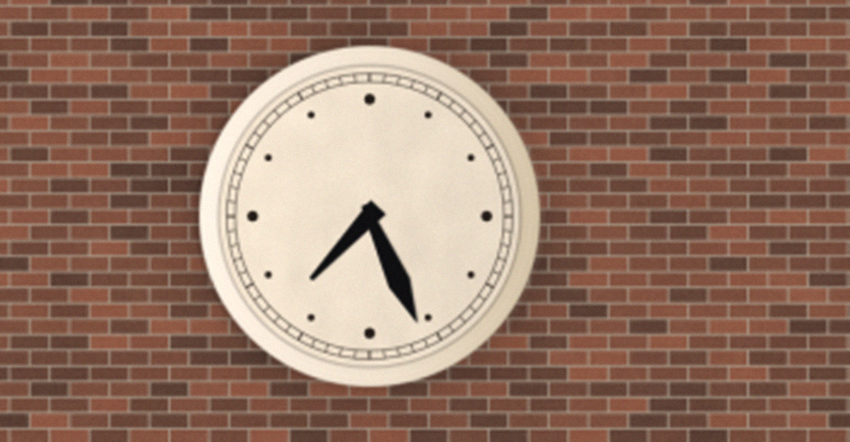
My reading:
**7:26**
